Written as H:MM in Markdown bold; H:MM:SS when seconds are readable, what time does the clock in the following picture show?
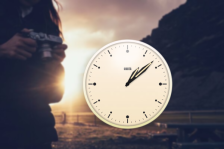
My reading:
**1:08**
